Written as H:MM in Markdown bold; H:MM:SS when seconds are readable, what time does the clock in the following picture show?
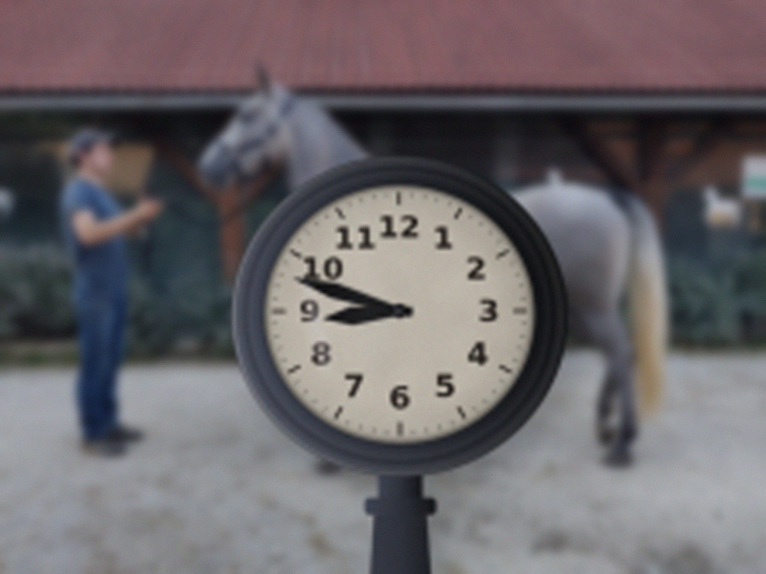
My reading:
**8:48**
